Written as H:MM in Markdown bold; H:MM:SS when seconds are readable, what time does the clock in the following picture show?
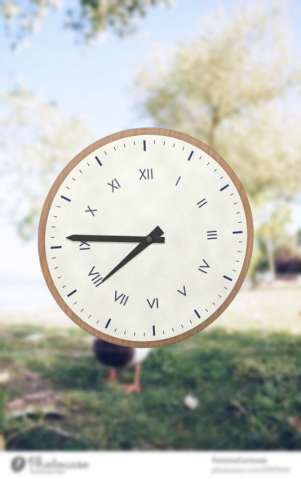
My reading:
**7:46**
